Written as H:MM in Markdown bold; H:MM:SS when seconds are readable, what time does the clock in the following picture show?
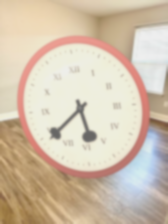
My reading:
**5:39**
